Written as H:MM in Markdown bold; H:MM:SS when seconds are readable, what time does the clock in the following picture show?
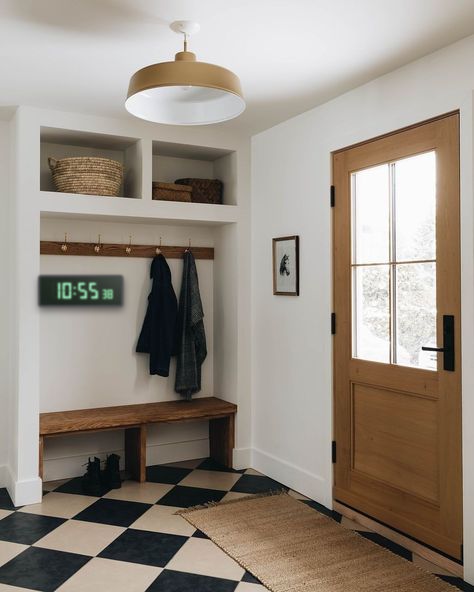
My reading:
**10:55**
